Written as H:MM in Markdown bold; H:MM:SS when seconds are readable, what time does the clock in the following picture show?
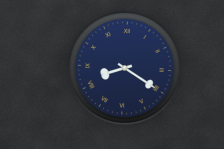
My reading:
**8:20**
